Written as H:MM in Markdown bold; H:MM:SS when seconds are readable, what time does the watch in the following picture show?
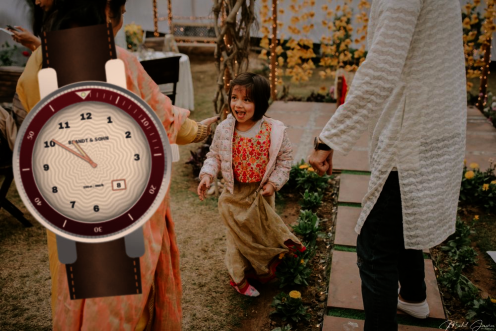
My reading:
**10:51**
